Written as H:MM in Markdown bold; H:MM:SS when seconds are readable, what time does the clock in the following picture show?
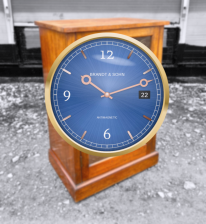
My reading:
**10:12**
